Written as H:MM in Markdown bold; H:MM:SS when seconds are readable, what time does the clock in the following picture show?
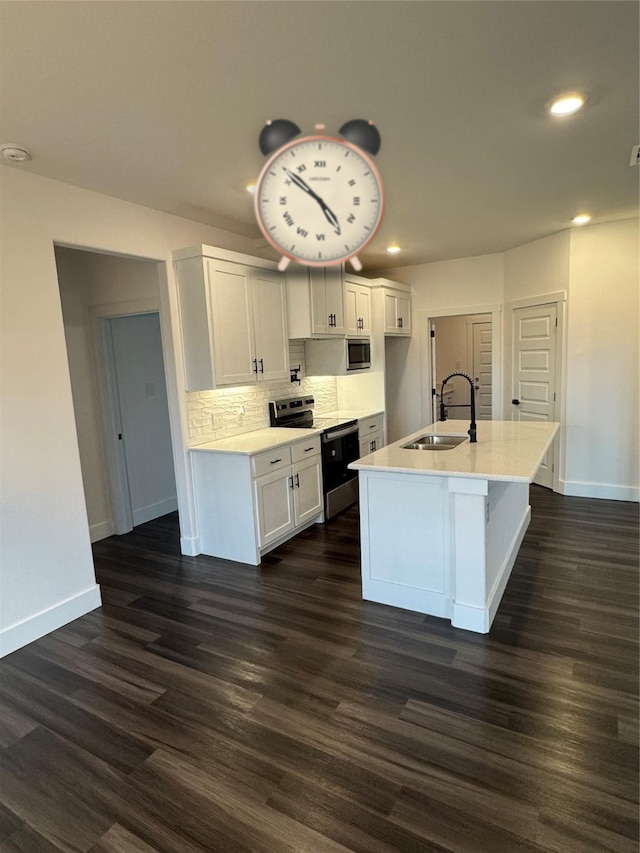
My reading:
**4:52**
